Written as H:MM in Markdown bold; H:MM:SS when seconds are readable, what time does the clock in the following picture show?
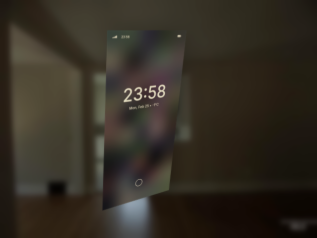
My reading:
**23:58**
